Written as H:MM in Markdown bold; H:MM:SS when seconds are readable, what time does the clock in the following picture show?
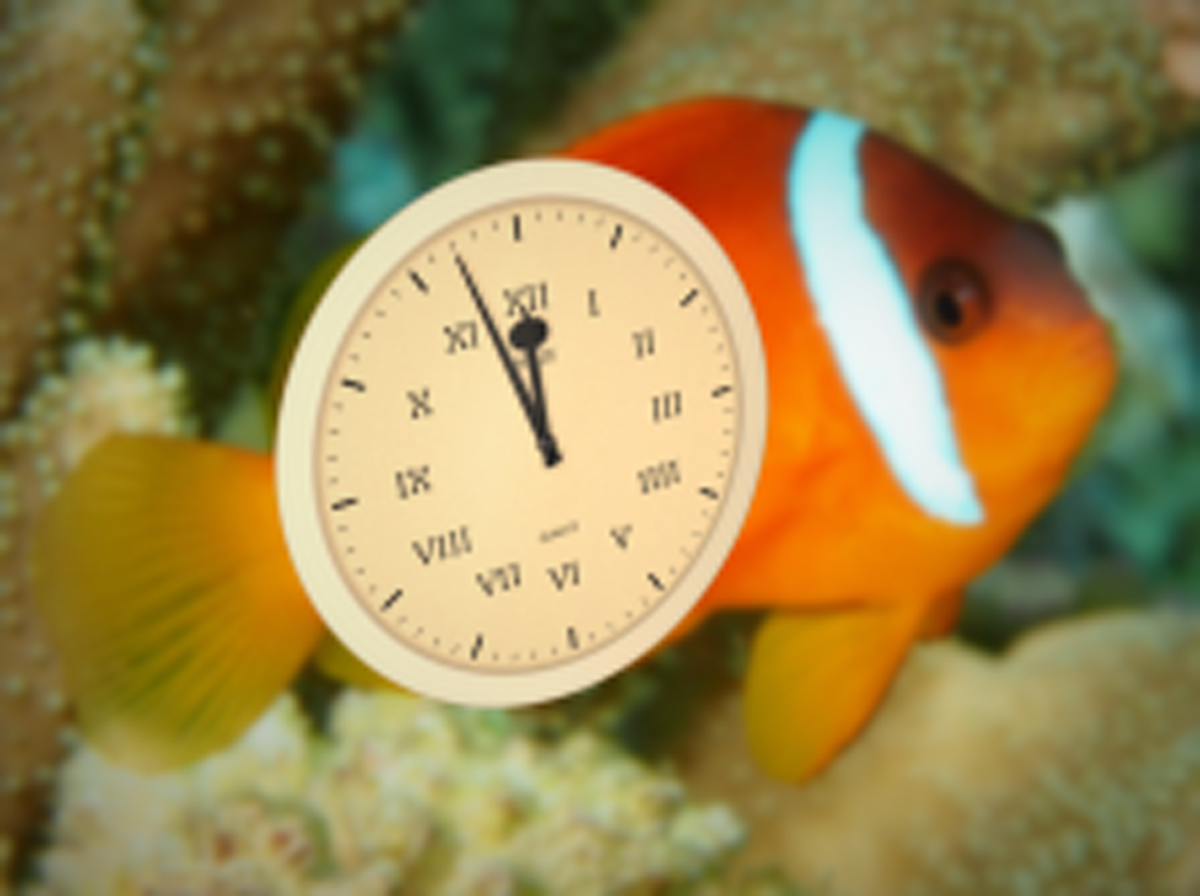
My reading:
**11:57**
